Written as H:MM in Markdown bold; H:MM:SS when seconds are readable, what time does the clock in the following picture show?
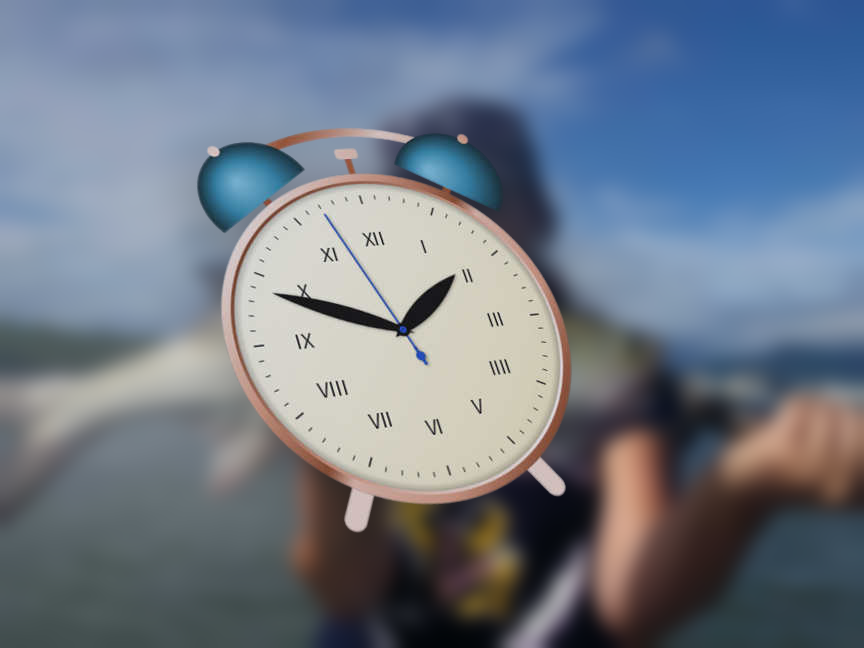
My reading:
**1:48:57**
